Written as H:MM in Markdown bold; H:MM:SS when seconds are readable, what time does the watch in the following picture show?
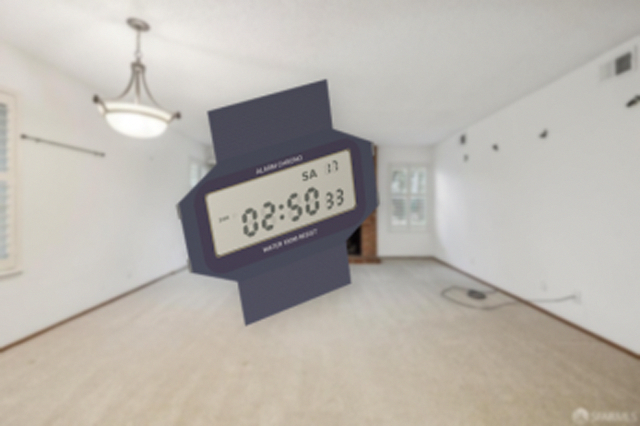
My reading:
**2:50:33**
